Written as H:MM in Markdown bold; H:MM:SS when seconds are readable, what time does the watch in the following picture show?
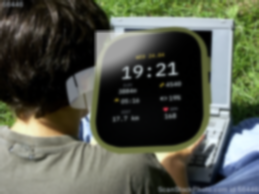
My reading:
**19:21**
